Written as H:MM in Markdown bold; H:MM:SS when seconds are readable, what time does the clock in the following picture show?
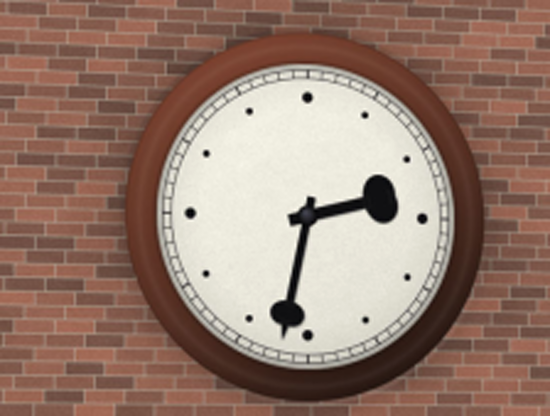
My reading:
**2:32**
